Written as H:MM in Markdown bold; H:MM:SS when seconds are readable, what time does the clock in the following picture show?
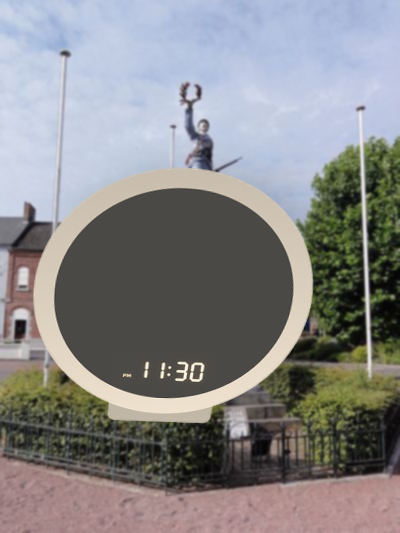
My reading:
**11:30**
